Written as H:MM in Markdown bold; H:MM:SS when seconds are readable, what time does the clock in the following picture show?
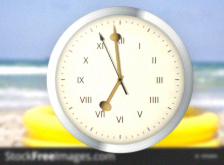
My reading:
**6:58:56**
